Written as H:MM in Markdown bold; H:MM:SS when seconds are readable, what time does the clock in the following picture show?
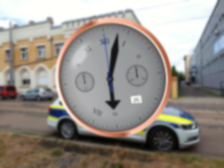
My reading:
**6:03**
